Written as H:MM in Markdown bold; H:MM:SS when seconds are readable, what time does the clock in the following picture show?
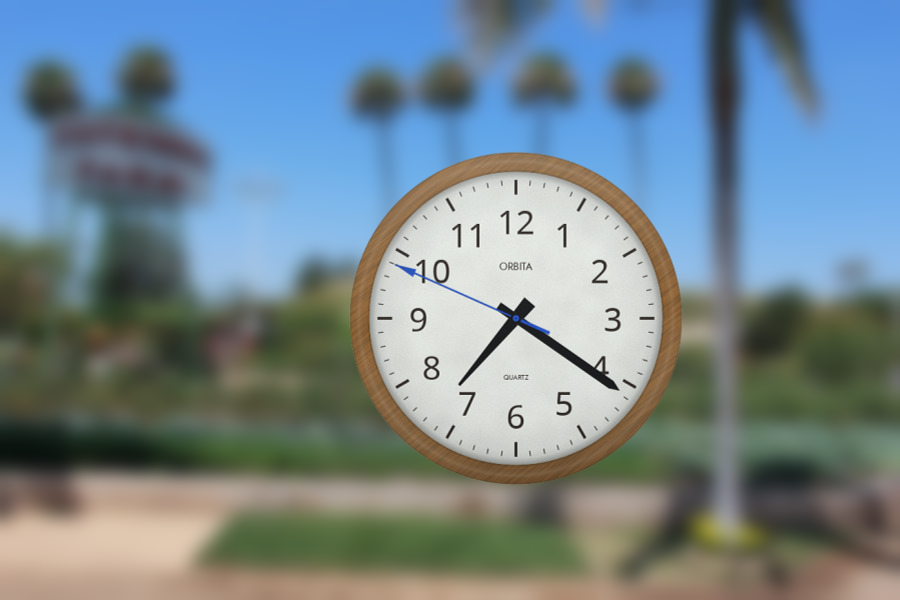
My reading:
**7:20:49**
